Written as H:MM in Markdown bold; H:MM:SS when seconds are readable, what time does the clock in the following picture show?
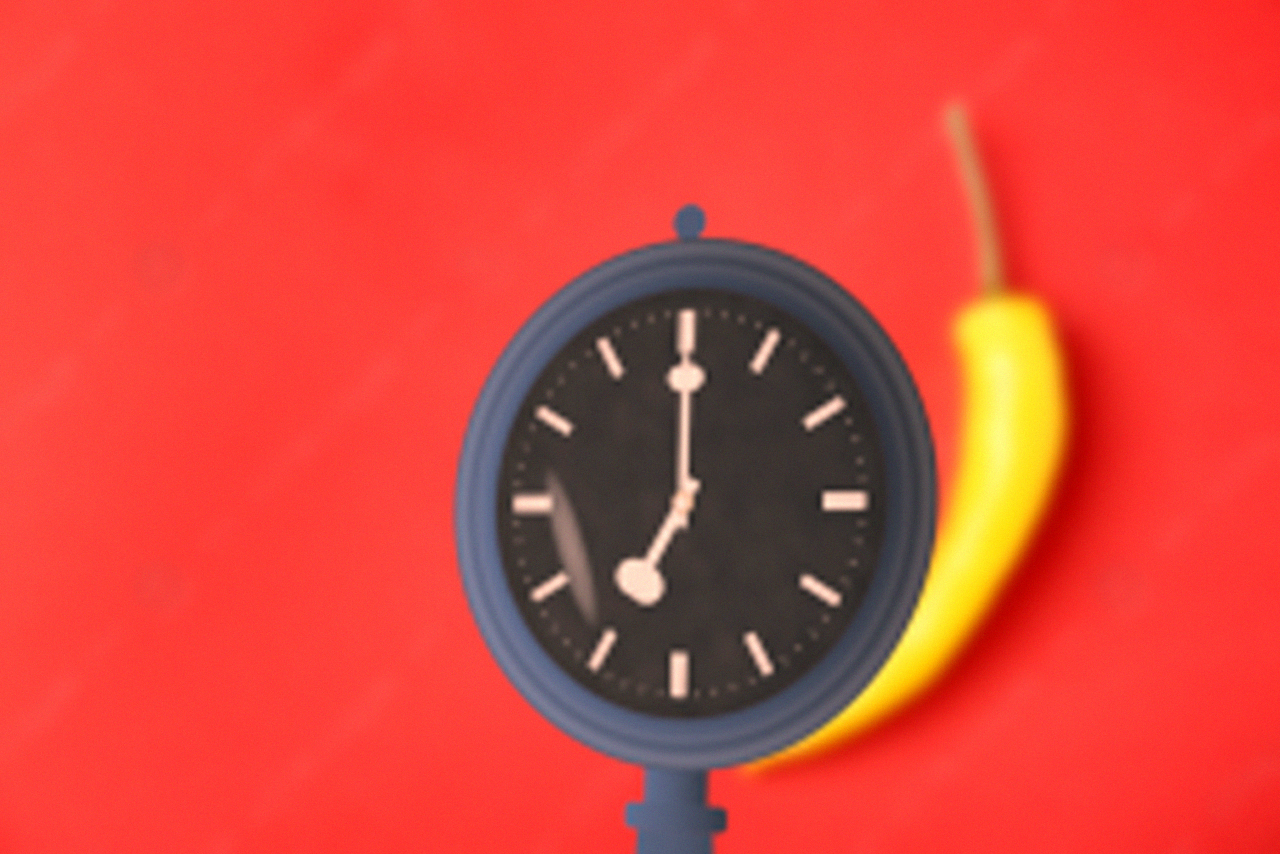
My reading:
**7:00**
